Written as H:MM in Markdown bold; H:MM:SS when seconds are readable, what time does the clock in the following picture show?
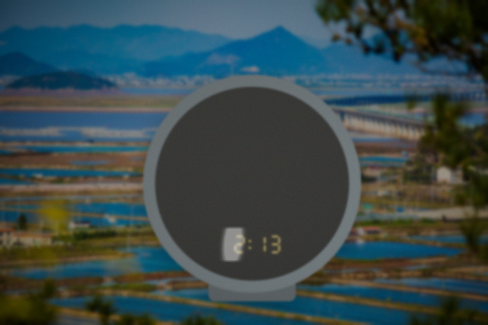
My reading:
**2:13**
